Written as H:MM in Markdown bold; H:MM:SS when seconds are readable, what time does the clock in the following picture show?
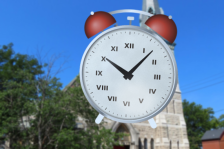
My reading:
**10:07**
